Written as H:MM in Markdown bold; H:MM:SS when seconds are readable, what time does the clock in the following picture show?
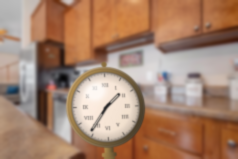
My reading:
**1:36**
